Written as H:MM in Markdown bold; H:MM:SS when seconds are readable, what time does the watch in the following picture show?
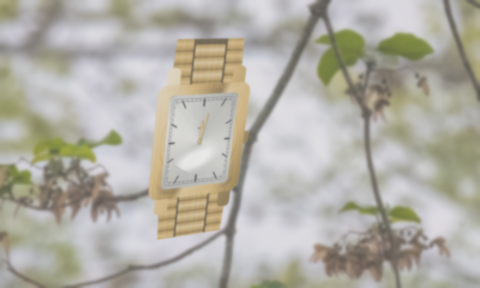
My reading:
**12:02**
